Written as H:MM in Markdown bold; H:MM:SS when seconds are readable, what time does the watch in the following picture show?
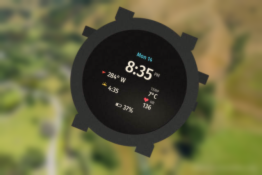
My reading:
**8:35**
